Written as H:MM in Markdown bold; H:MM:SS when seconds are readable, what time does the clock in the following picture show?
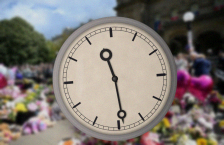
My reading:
**11:29**
